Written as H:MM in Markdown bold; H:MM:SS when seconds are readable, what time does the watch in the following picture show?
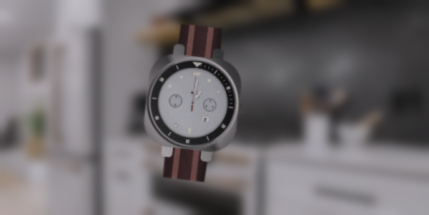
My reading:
**1:01**
